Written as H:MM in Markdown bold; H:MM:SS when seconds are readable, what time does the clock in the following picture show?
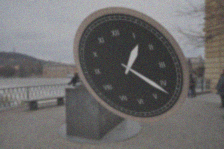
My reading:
**1:22**
